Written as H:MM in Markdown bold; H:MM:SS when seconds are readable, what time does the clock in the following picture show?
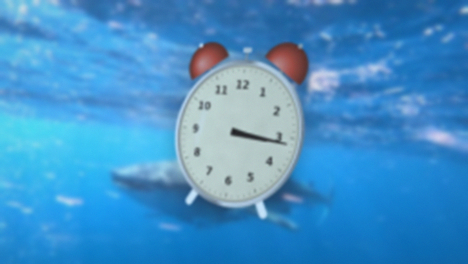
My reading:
**3:16**
